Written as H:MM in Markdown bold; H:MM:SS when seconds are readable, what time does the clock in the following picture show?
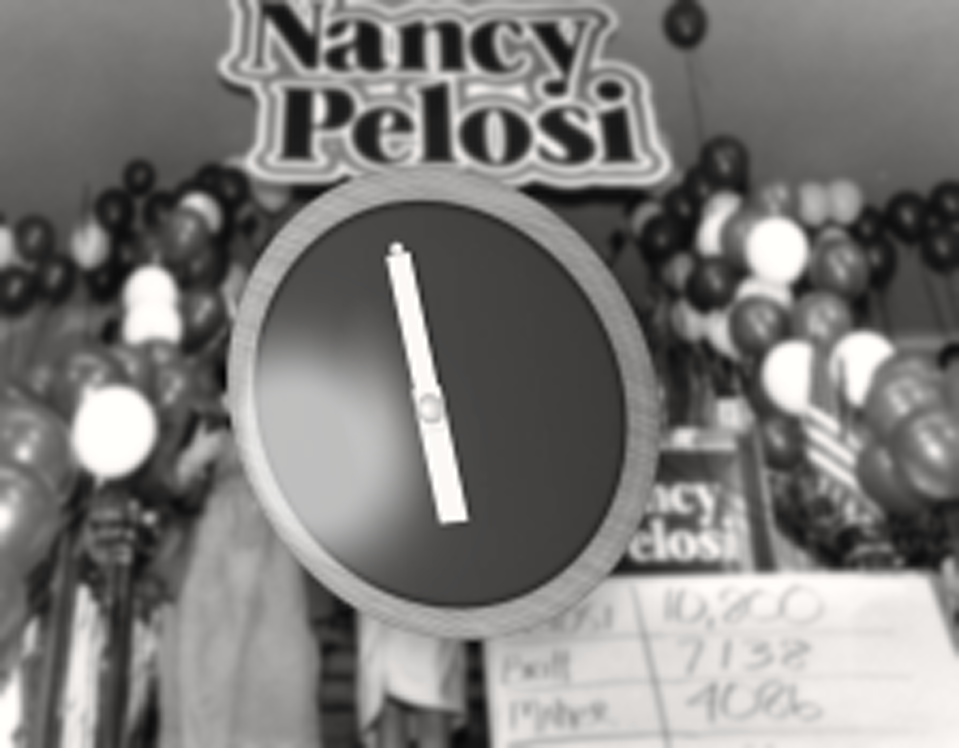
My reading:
**6:00**
